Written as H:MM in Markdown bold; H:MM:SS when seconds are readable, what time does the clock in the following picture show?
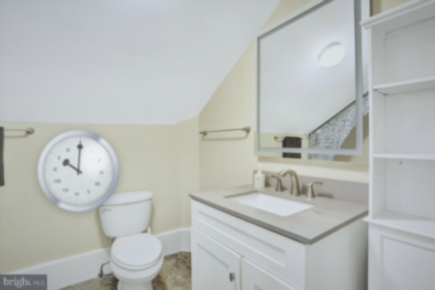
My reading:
**10:00**
